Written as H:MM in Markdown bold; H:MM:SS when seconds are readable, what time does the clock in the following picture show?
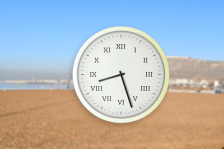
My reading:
**8:27**
